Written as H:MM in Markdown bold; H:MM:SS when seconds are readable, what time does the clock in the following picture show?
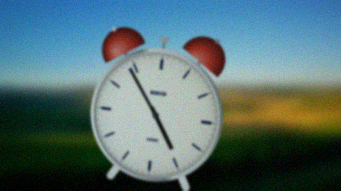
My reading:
**4:54**
